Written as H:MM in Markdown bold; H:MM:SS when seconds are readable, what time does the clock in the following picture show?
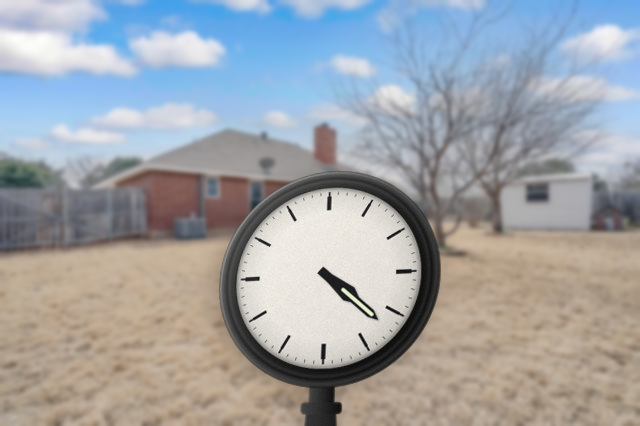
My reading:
**4:22**
